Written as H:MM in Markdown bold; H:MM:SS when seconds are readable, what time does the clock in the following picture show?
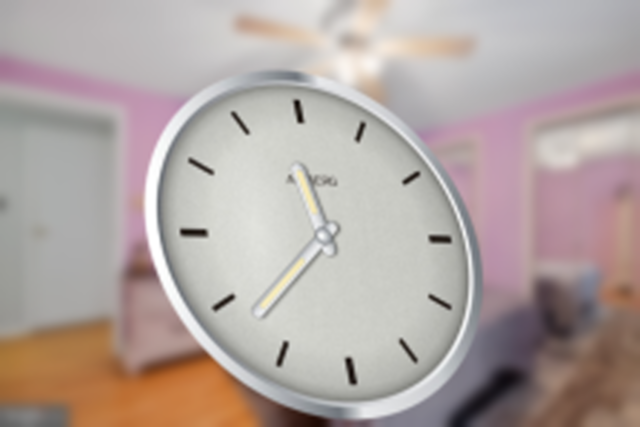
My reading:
**11:38**
